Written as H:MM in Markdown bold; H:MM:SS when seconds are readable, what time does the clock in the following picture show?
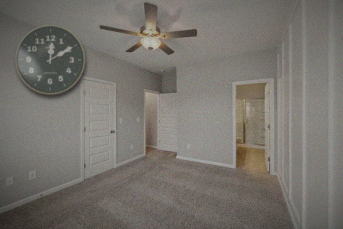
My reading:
**12:10**
